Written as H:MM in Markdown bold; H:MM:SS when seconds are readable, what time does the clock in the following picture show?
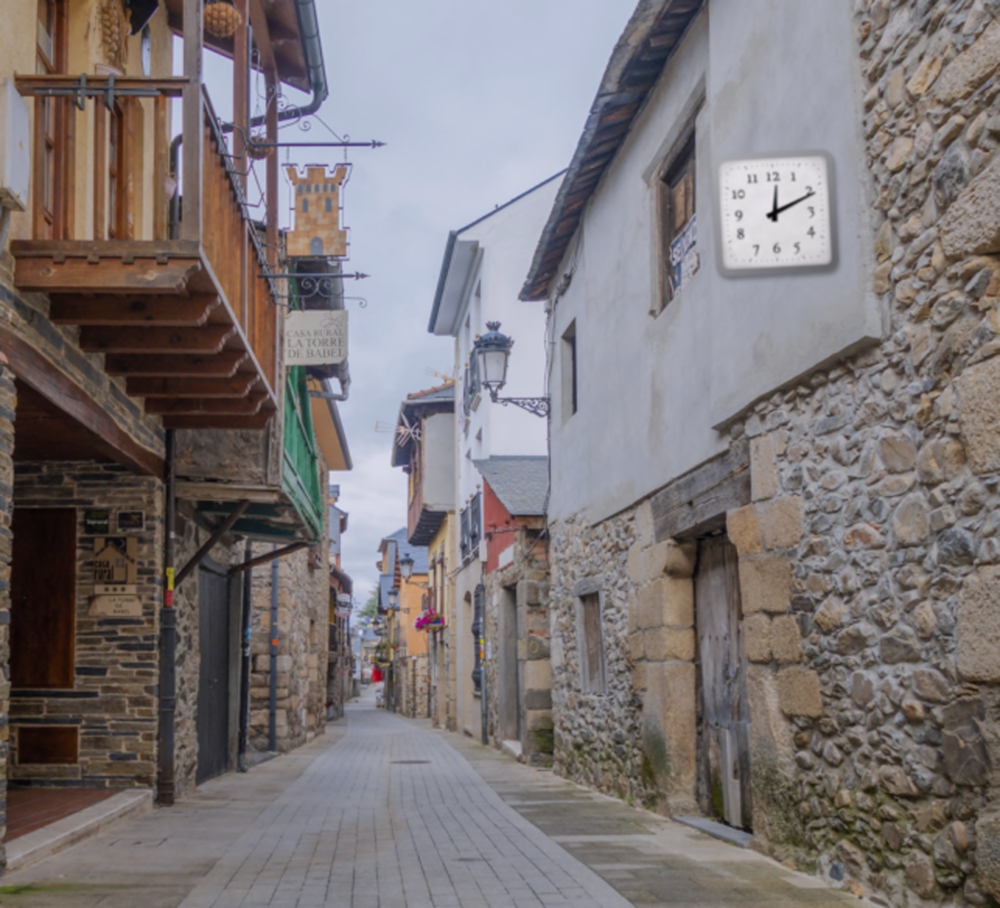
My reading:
**12:11**
